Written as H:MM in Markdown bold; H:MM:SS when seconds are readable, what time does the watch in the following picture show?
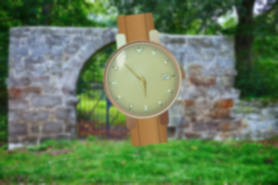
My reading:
**5:53**
